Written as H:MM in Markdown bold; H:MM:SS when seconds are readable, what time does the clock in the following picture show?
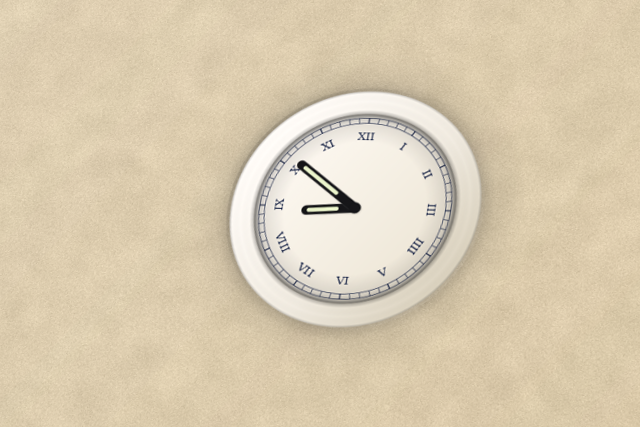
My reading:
**8:51**
